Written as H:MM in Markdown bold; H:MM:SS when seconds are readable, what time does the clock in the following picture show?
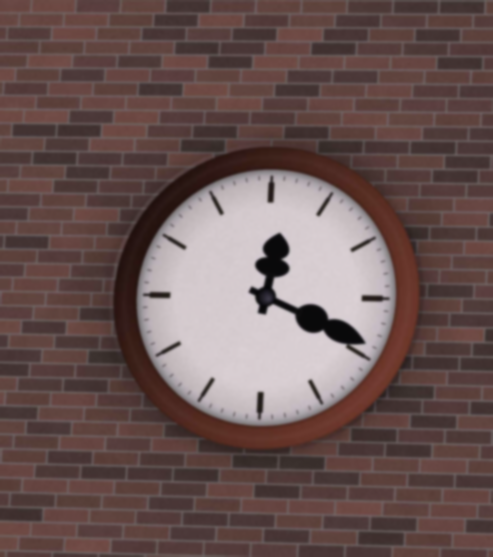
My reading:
**12:19**
